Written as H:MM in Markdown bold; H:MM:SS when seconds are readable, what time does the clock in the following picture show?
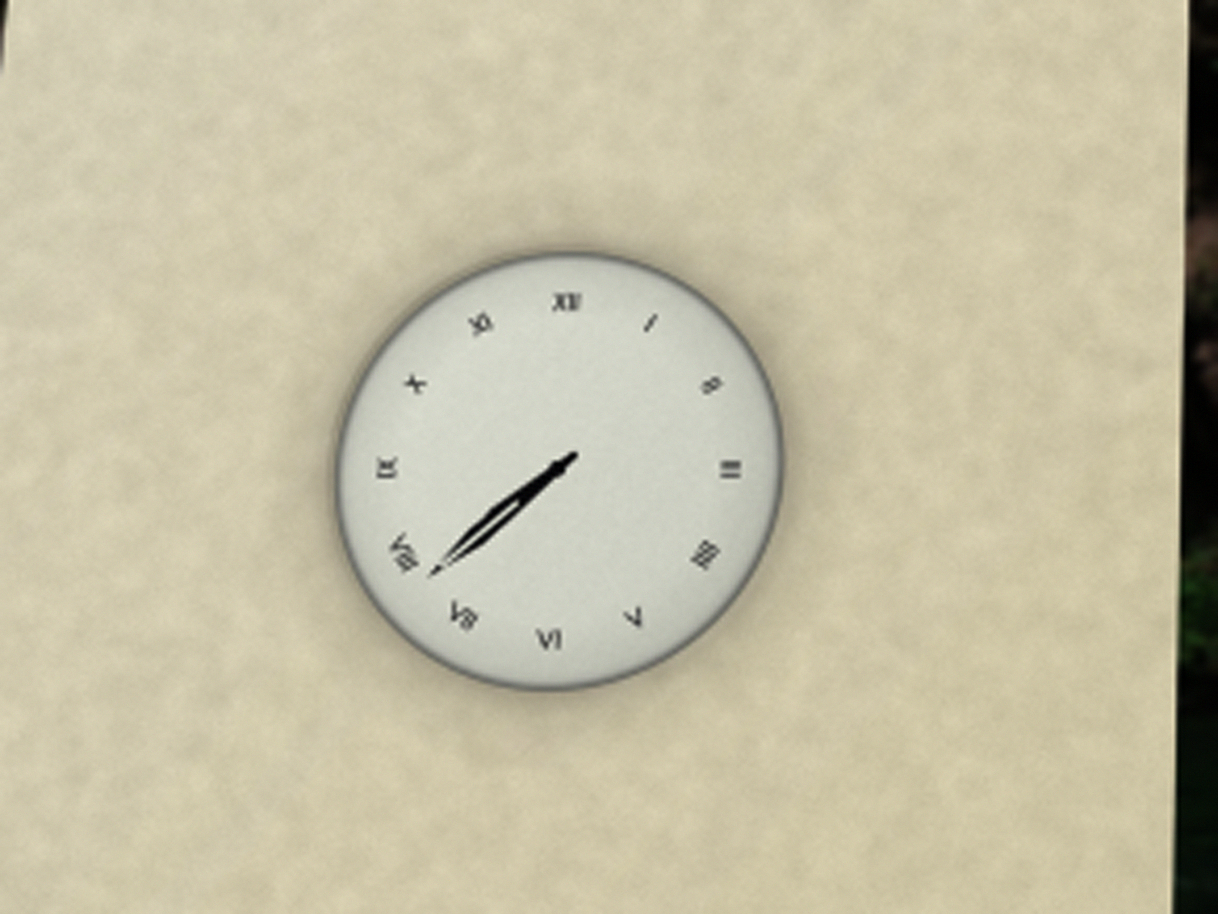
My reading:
**7:38**
